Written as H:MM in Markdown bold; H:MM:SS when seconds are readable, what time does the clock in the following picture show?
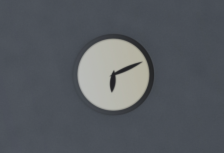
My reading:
**6:11**
